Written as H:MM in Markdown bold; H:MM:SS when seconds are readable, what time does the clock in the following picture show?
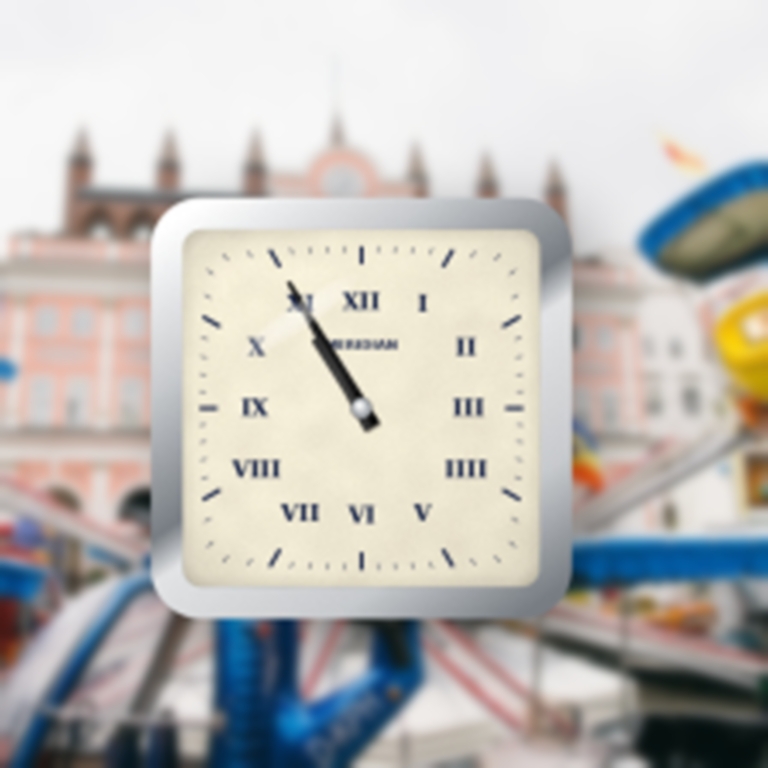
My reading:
**10:55**
